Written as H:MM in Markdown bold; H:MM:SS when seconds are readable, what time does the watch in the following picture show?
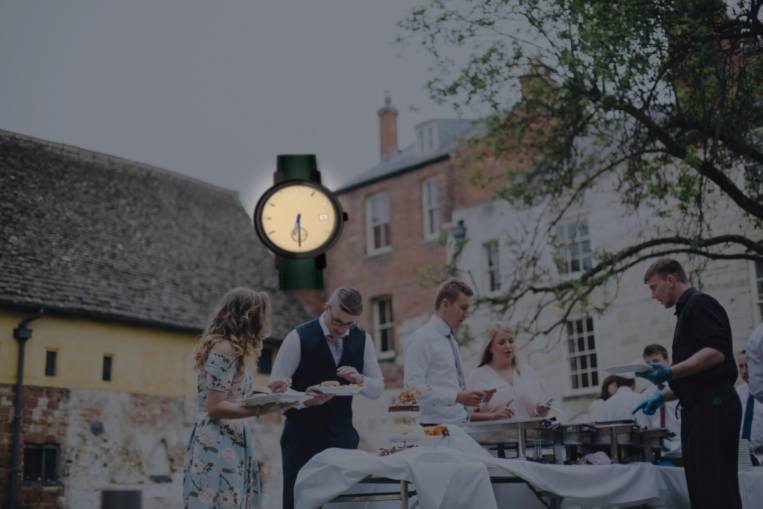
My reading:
**6:30**
